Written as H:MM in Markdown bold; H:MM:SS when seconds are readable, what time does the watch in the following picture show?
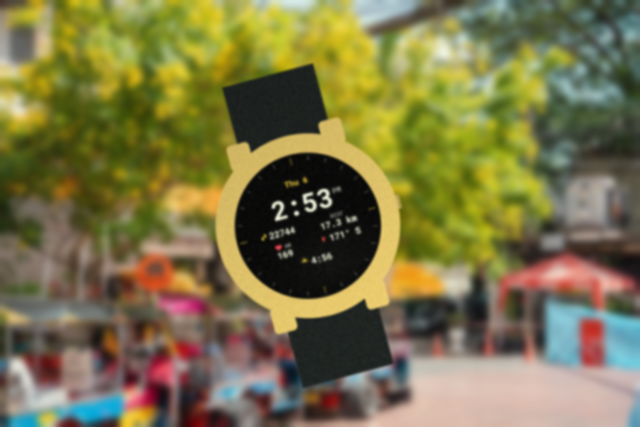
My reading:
**2:53**
